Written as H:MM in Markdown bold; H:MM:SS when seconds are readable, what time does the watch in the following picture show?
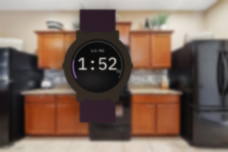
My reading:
**1:52**
